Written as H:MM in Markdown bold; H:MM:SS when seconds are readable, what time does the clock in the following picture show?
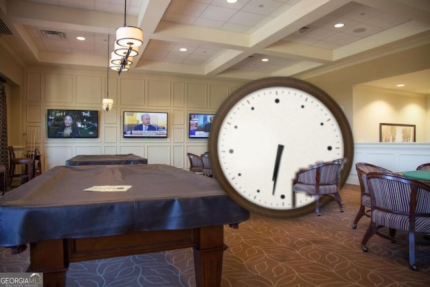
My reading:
**6:32**
